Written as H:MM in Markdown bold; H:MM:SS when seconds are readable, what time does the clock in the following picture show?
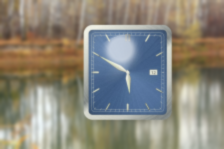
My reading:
**5:50**
